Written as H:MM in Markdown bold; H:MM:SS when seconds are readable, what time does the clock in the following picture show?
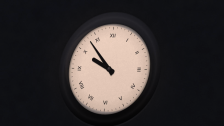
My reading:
**9:53**
